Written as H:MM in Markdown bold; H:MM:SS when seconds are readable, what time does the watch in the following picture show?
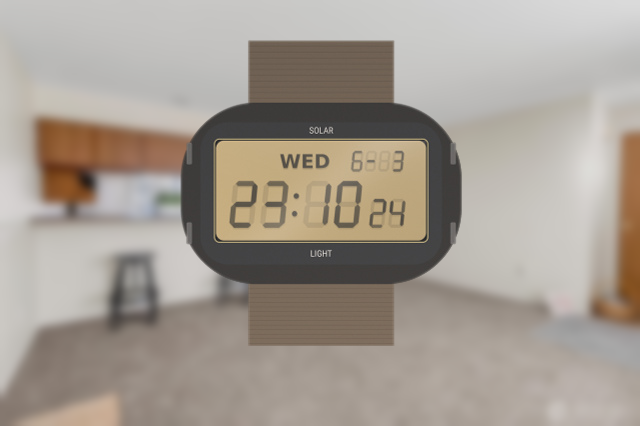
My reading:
**23:10:24**
